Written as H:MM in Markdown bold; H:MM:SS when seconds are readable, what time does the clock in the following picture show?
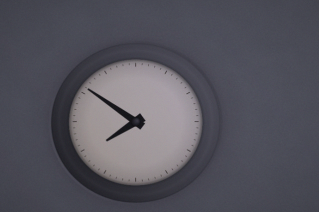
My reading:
**7:51**
